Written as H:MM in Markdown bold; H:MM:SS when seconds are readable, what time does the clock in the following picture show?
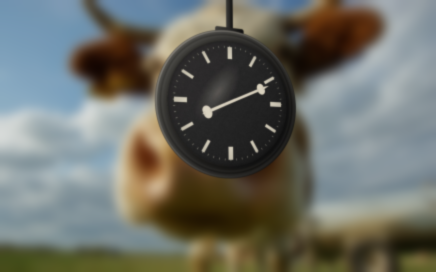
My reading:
**8:11**
